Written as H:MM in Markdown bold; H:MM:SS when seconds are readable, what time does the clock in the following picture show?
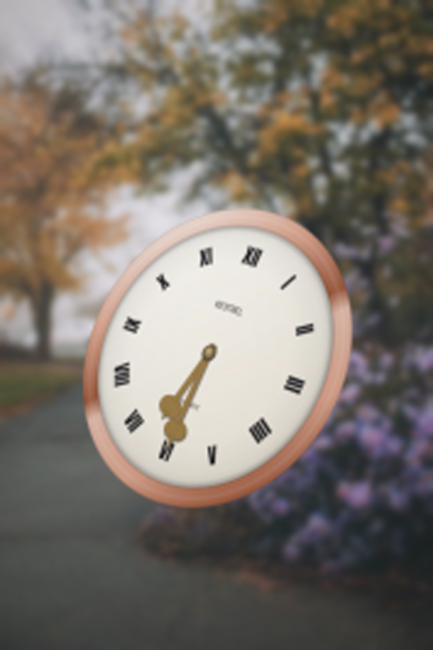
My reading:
**6:30**
